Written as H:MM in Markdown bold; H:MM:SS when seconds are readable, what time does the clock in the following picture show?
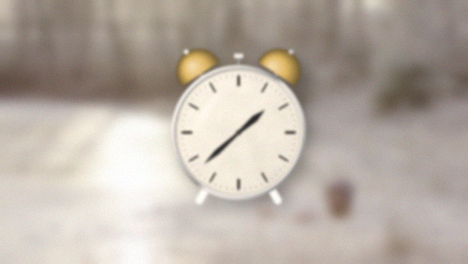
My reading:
**1:38**
